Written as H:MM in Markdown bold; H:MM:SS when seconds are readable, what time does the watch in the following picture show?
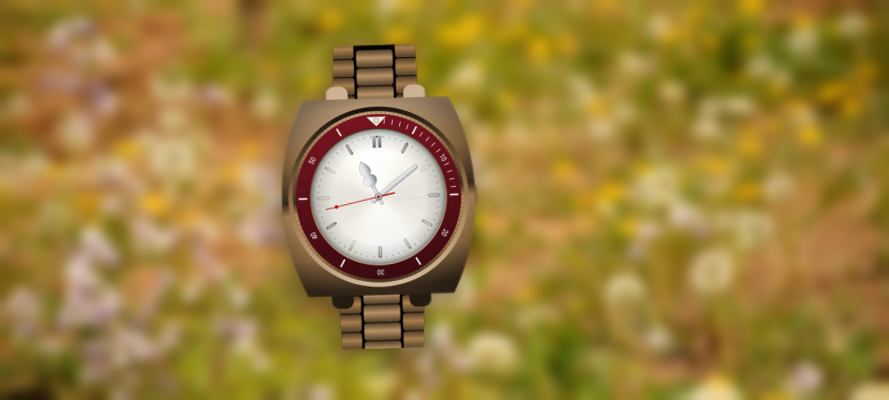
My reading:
**11:08:43**
